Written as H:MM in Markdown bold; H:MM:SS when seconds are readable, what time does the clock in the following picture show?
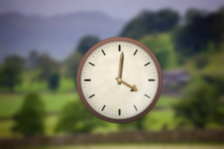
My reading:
**4:01**
